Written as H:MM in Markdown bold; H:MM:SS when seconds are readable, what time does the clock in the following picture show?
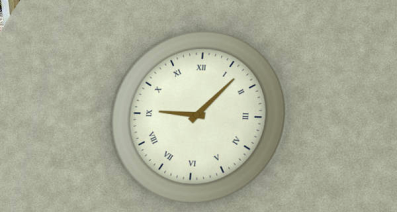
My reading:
**9:07**
